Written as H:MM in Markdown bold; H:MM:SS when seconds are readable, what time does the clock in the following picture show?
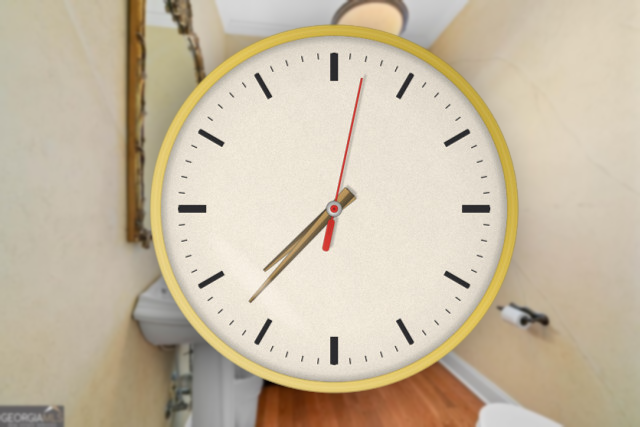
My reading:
**7:37:02**
